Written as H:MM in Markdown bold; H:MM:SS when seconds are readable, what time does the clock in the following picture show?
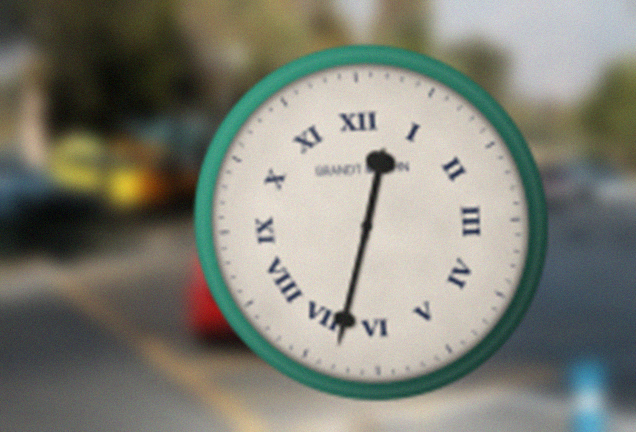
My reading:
**12:33**
